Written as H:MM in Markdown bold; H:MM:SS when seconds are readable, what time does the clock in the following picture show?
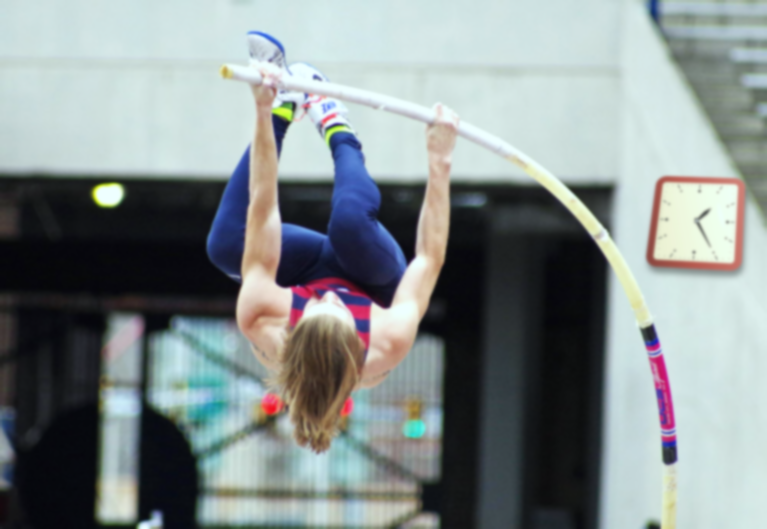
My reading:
**1:25**
